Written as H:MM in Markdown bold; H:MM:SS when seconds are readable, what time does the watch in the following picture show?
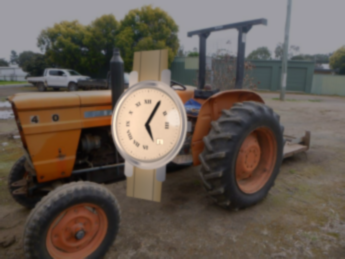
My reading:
**5:05**
